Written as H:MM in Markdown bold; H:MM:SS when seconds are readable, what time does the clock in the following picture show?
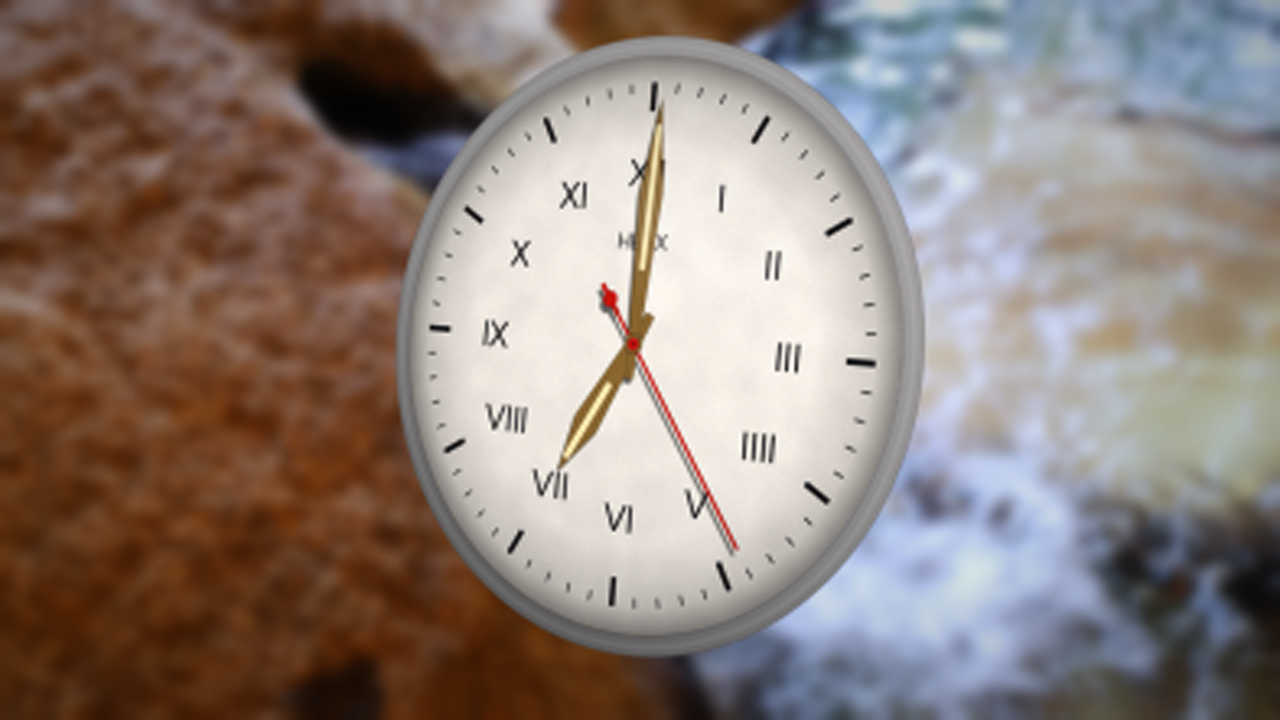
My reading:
**7:00:24**
